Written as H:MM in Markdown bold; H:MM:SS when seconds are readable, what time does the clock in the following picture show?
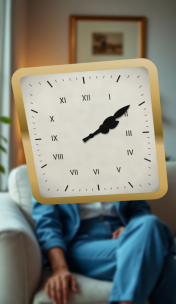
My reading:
**2:09**
